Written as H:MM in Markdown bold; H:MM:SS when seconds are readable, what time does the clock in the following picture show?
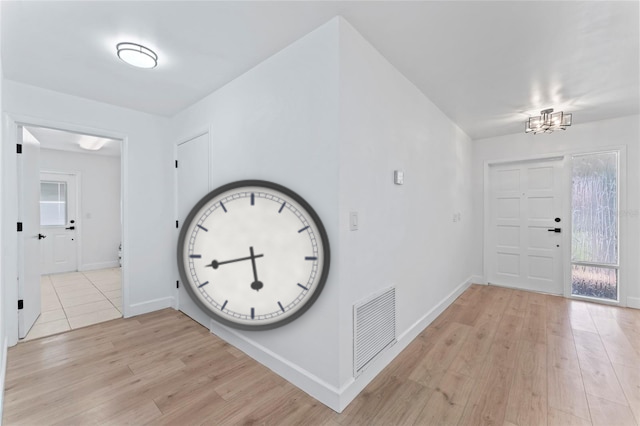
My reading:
**5:43**
